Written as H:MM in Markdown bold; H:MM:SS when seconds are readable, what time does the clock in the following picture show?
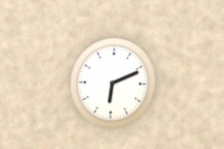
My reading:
**6:11**
